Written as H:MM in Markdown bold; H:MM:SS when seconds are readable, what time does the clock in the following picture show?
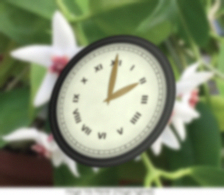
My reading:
**2:00**
